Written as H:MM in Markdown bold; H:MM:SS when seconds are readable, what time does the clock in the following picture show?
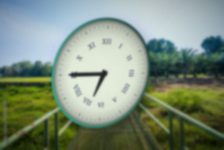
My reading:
**6:45**
